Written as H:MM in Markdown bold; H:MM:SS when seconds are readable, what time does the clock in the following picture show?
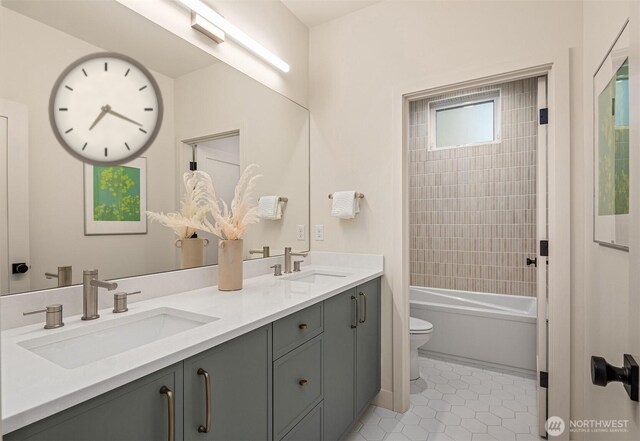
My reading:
**7:19**
